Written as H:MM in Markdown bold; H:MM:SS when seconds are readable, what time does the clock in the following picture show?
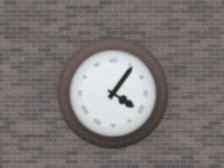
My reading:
**4:06**
